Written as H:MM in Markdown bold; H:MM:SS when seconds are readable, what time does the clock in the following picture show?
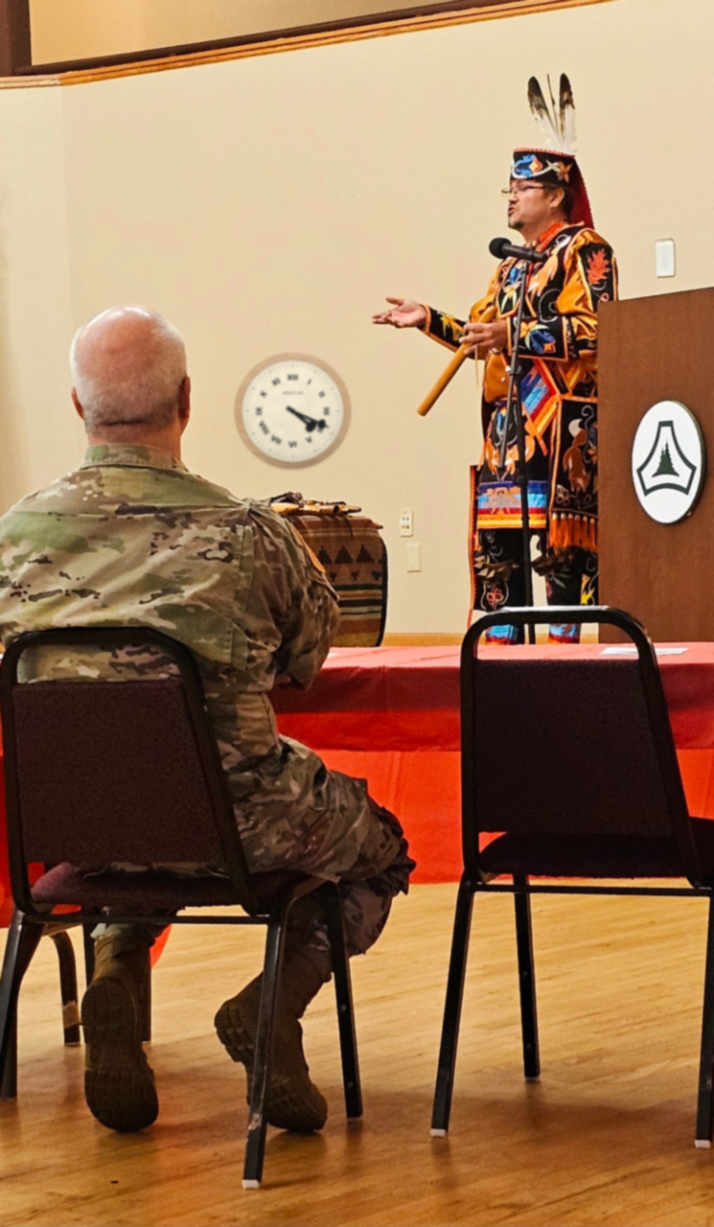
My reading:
**4:19**
